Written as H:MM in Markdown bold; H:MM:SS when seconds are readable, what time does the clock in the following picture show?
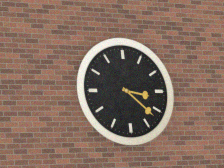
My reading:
**3:22**
